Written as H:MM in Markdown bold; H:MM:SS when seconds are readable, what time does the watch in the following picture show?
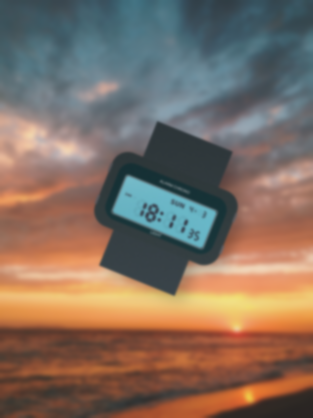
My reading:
**18:11**
